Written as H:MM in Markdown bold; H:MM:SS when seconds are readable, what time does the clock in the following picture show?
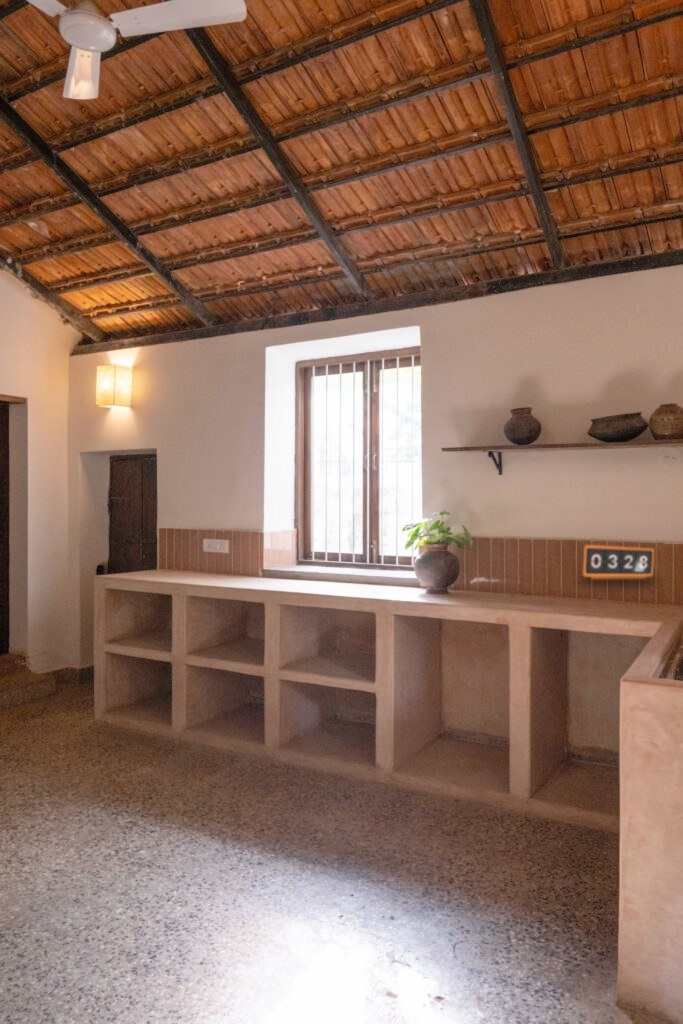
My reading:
**3:28**
